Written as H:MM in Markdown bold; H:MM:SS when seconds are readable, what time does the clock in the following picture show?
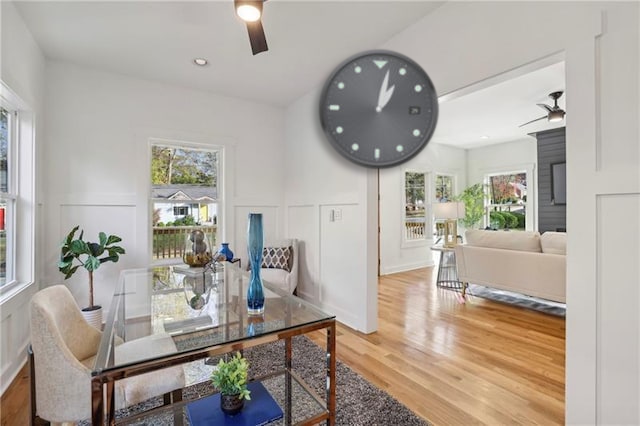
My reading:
**1:02**
